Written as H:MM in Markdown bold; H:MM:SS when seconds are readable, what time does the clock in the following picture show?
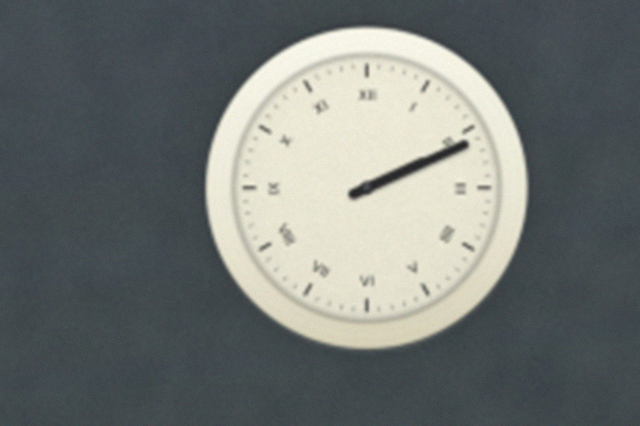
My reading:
**2:11**
